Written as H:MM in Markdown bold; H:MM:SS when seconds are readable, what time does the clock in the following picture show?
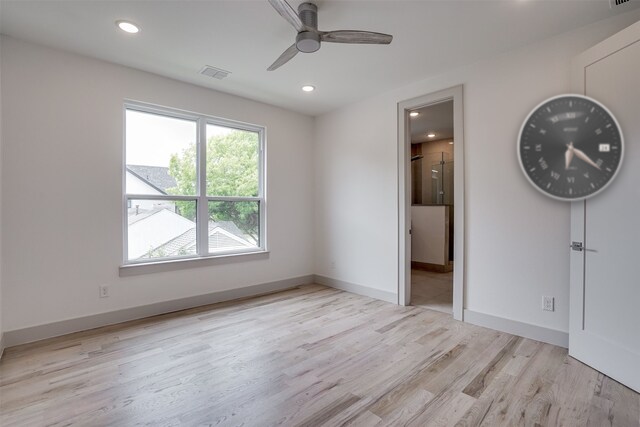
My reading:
**6:21**
